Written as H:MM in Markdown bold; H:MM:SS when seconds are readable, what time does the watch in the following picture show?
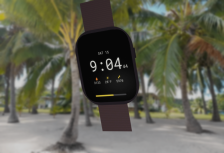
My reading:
**9:04**
